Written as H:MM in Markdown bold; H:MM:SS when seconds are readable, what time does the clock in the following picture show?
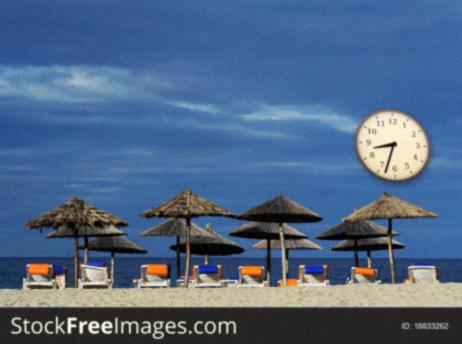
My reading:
**8:33**
